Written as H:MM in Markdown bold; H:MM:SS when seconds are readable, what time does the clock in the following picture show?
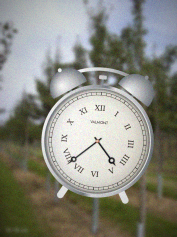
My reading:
**4:38**
